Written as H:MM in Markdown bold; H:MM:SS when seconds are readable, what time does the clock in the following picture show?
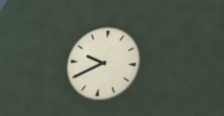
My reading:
**9:40**
